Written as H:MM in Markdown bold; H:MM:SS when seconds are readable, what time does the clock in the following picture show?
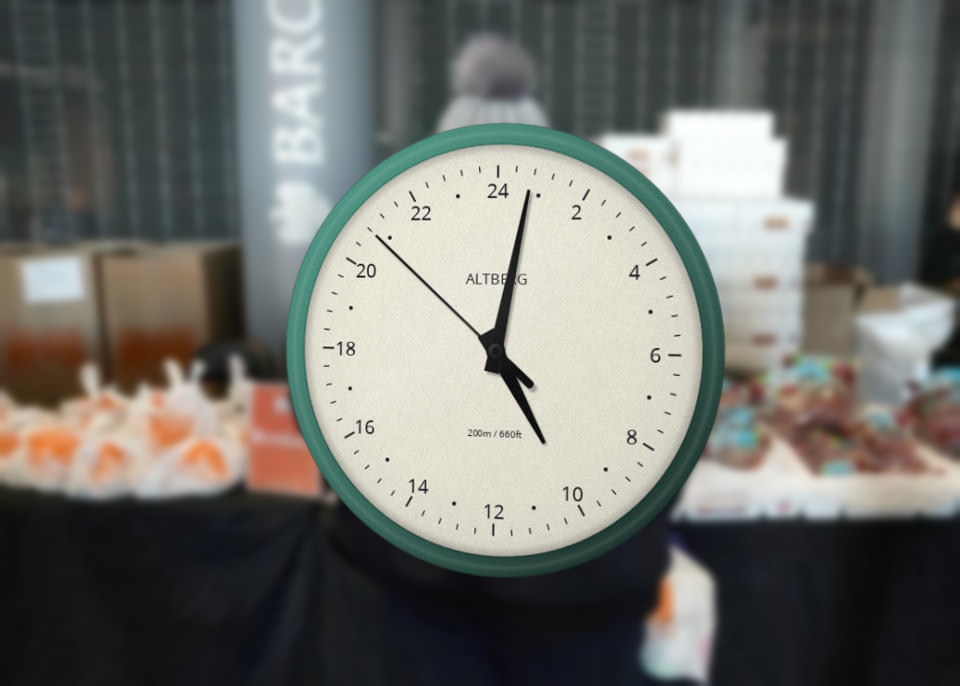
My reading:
**10:01:52**
